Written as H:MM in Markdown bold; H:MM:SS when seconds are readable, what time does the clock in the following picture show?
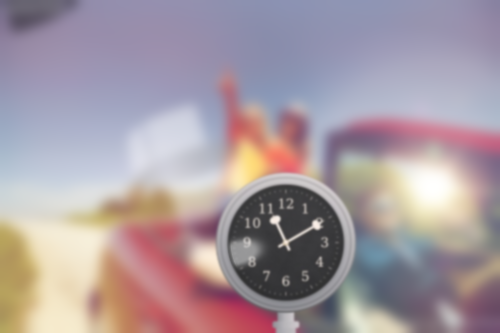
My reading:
**11:10**
